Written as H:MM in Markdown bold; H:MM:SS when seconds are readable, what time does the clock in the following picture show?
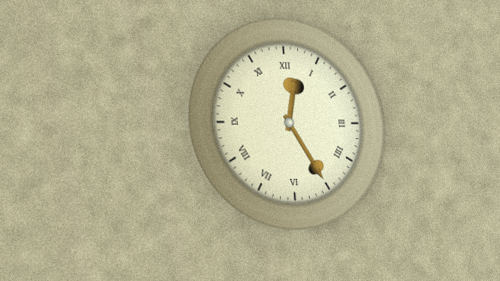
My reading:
**12:25**
